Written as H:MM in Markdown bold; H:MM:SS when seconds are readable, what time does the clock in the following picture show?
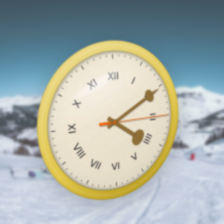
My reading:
**4:10:15**
